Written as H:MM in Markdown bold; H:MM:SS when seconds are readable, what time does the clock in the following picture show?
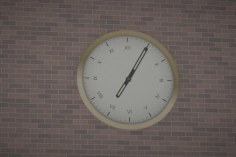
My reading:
**7:05**
